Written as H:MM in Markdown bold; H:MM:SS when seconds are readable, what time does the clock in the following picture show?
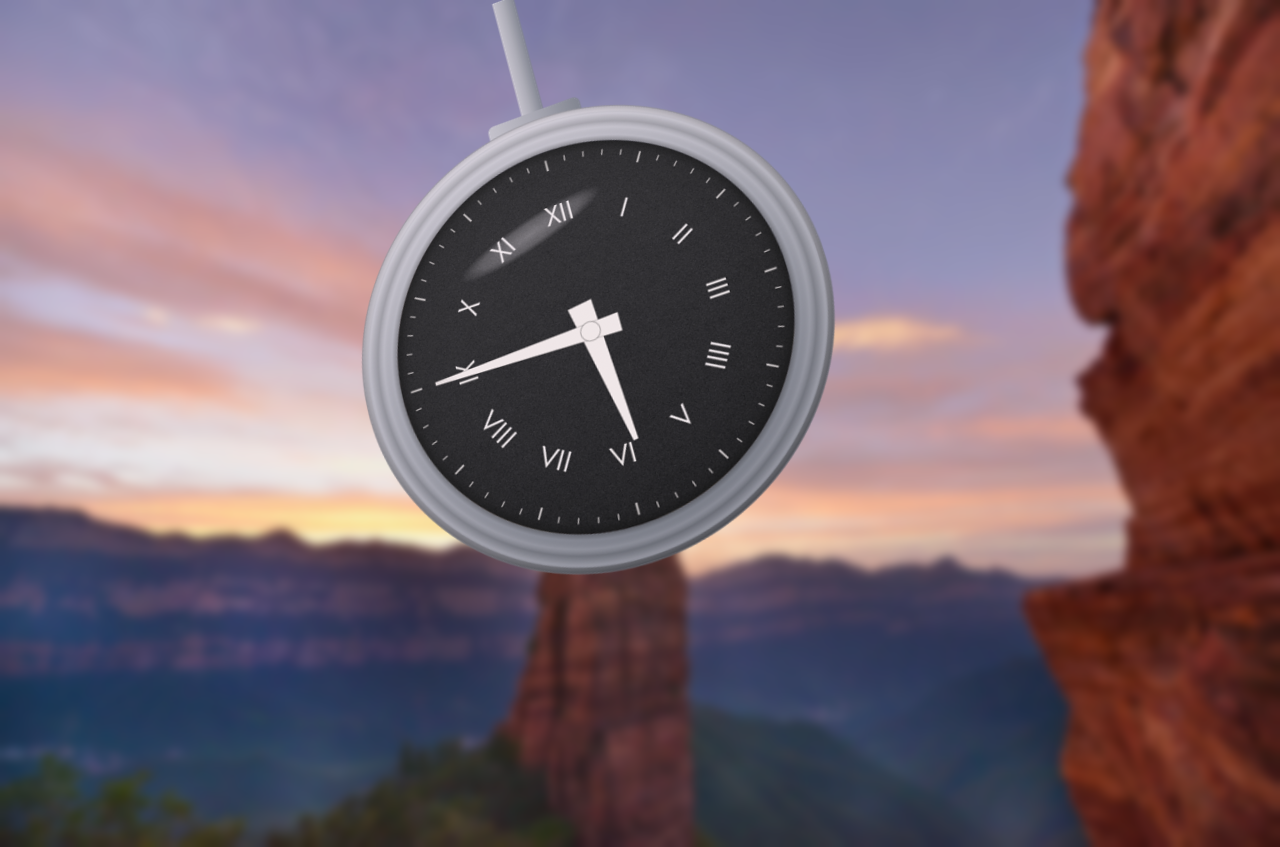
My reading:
**5:45**
